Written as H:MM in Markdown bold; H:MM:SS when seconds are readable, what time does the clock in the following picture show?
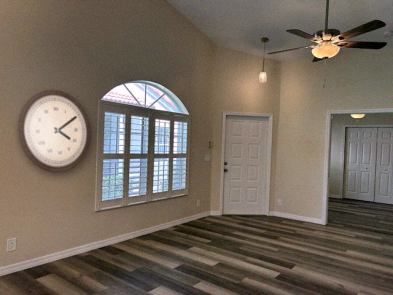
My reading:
**4:10**
